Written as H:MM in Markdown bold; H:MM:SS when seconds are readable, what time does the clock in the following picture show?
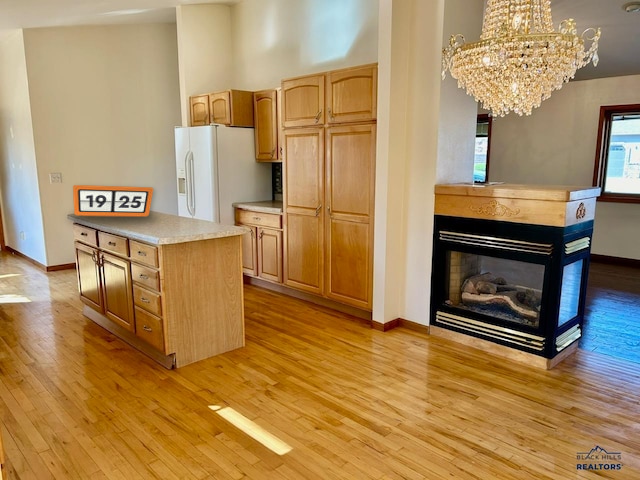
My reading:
**19:25**
